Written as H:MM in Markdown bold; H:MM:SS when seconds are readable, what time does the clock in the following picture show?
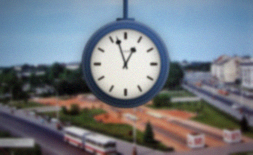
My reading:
**12:57**
